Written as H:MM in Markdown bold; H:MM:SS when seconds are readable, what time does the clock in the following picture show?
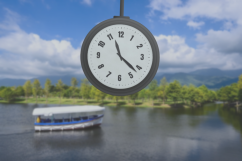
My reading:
**11:22**
